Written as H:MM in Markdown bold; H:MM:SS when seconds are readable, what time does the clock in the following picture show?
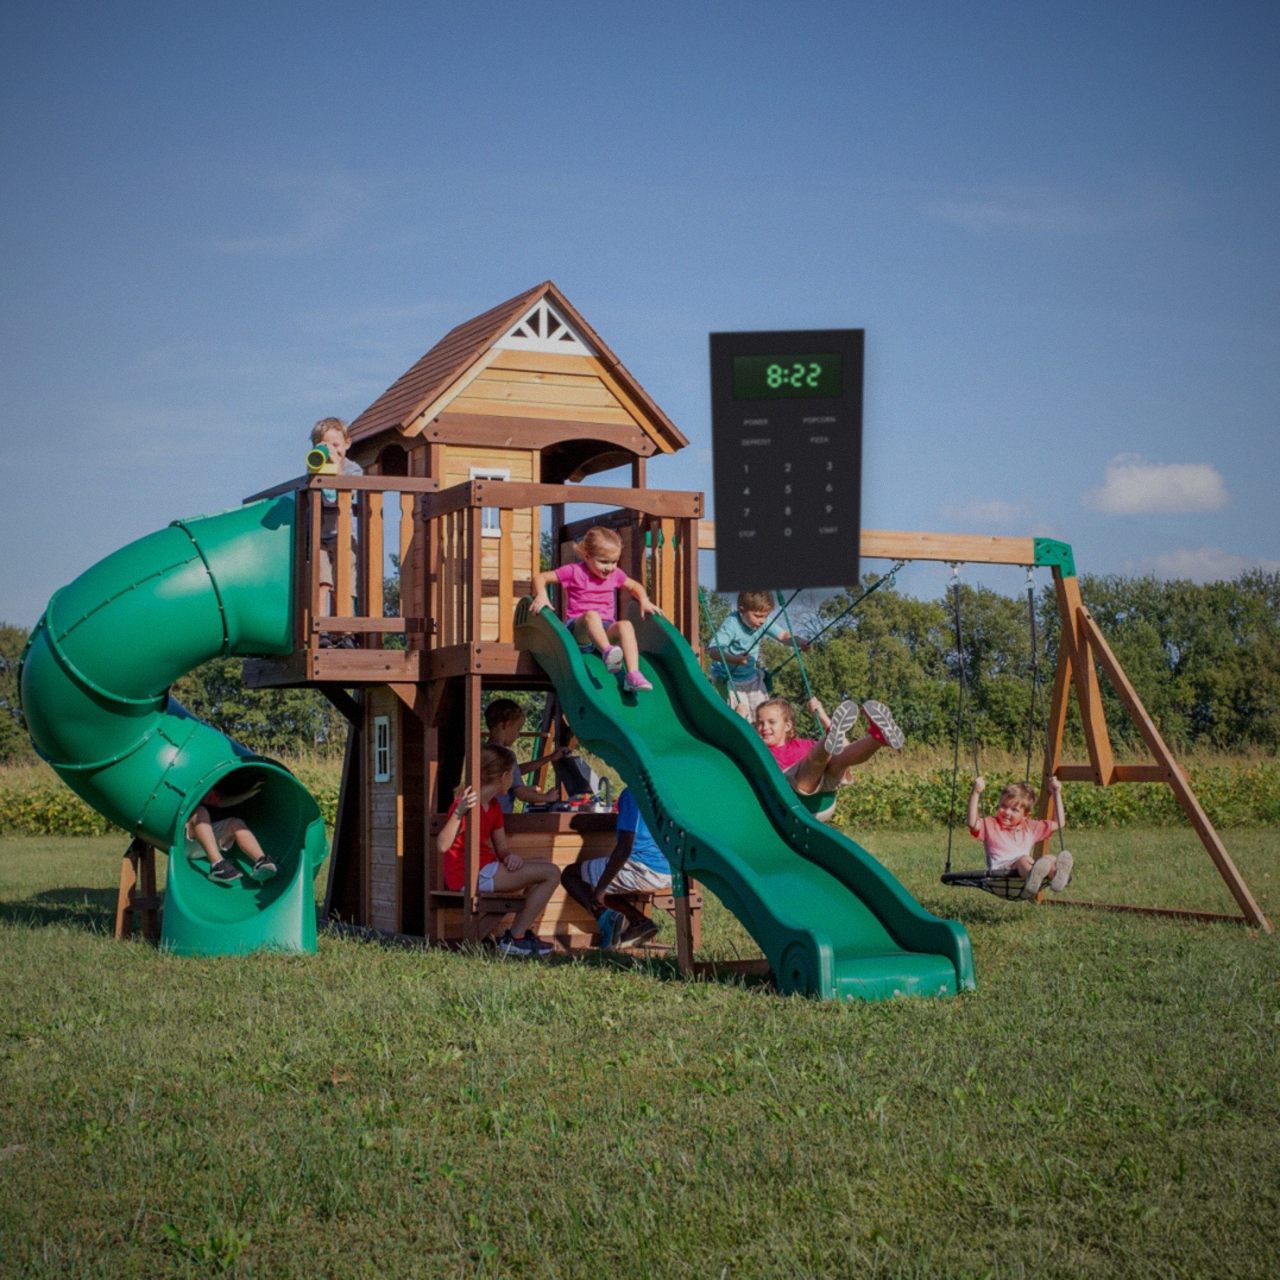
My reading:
**8:22**
